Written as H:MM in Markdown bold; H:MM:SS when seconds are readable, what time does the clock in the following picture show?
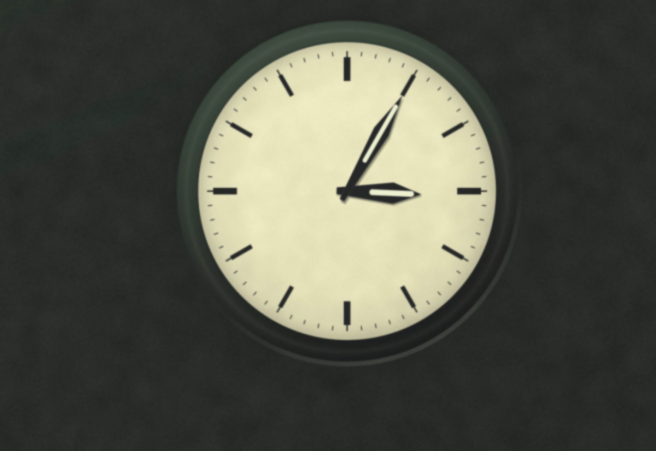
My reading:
**3:05**
